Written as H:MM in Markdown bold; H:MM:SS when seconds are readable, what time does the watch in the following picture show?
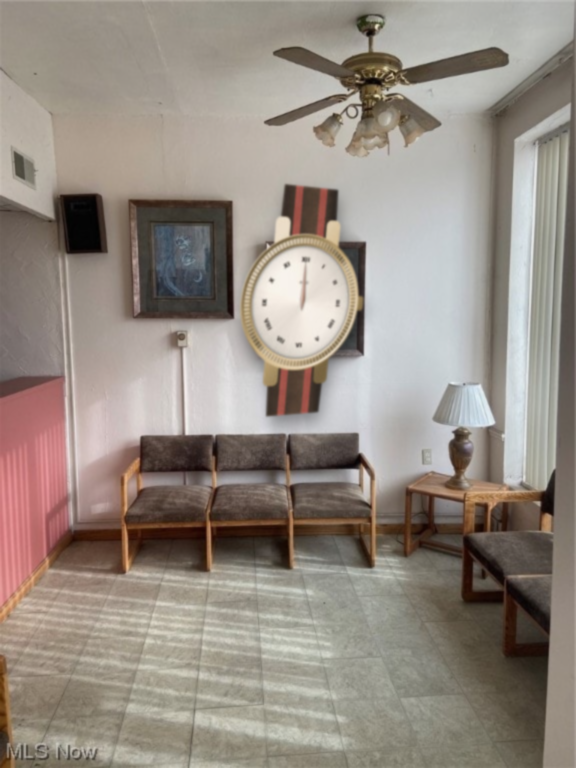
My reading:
**12:00**
